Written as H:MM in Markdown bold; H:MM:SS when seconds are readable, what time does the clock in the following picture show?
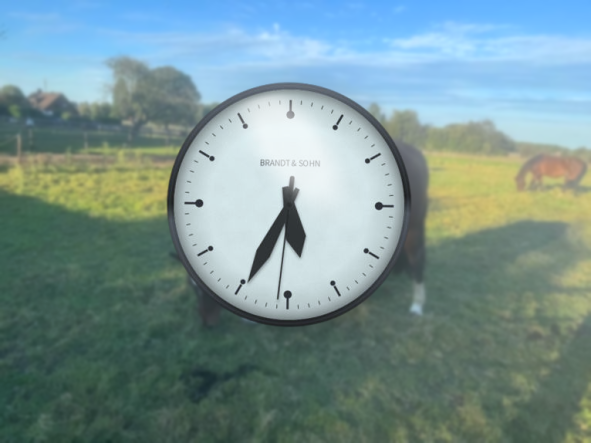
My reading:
**5:34:31**
